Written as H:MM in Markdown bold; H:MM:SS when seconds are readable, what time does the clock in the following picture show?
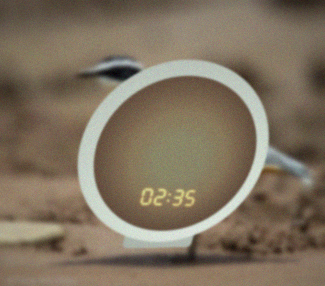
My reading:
**2:35**
